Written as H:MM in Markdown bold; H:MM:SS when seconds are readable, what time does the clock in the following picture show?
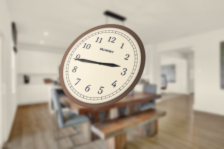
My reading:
**2:44**
